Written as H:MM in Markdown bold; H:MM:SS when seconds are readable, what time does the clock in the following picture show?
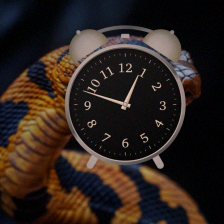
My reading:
**12:48**
